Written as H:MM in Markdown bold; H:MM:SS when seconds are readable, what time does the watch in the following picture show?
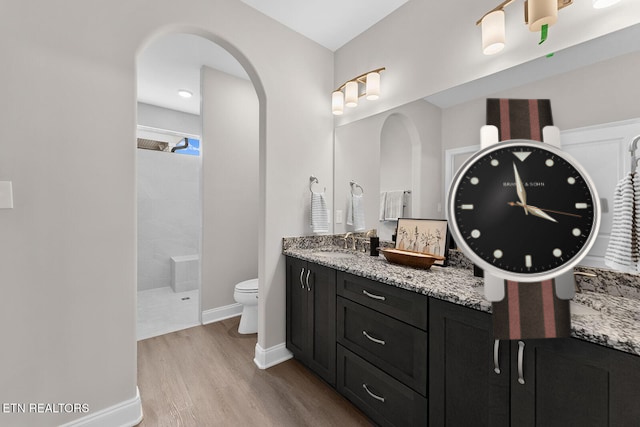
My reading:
**3:58:17**
